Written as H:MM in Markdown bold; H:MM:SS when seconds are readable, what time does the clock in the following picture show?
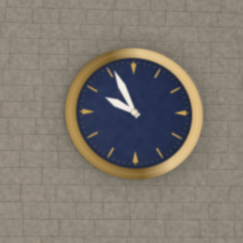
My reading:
**9:56**
